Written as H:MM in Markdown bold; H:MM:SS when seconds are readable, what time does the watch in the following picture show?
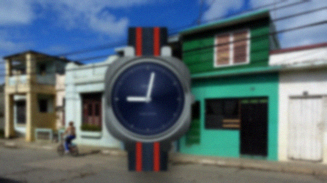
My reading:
**9:02**
